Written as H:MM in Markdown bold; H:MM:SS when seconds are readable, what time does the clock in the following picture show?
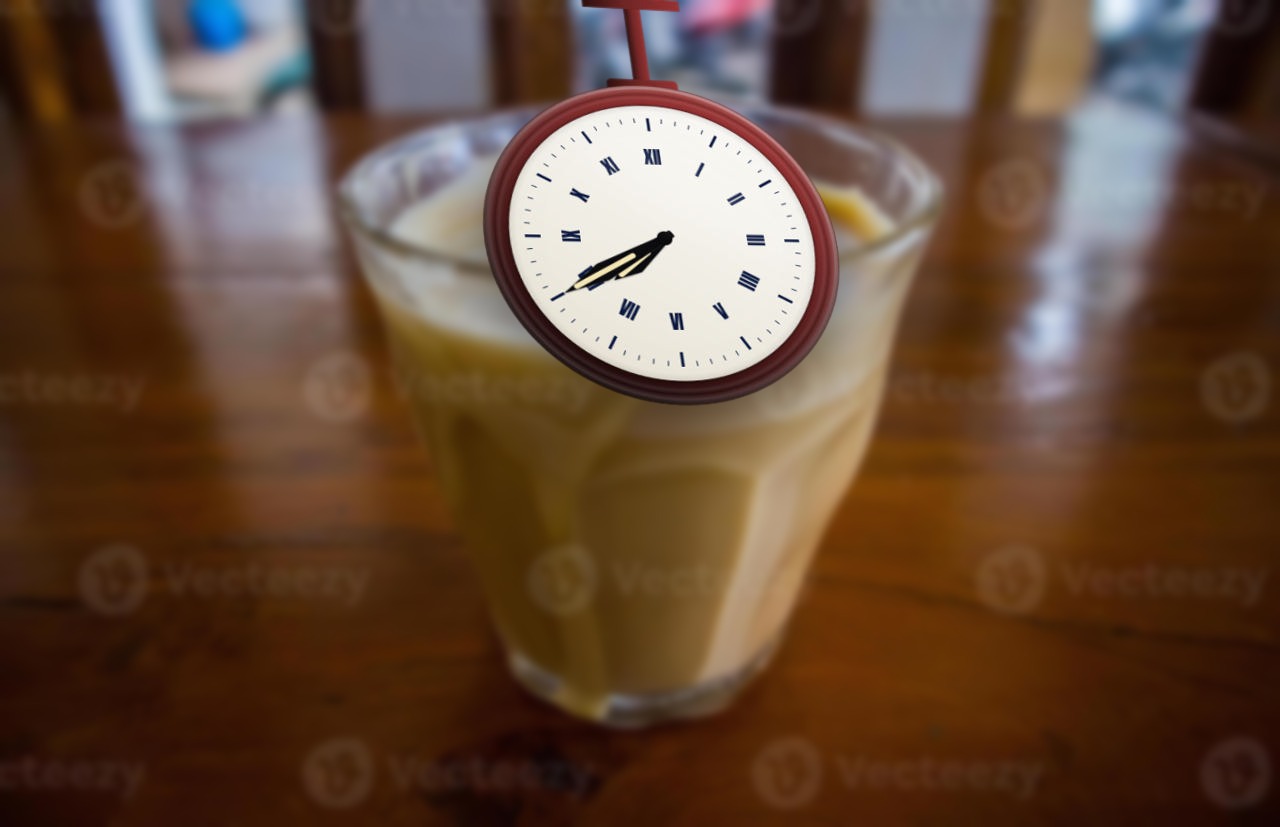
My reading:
**7:40**
